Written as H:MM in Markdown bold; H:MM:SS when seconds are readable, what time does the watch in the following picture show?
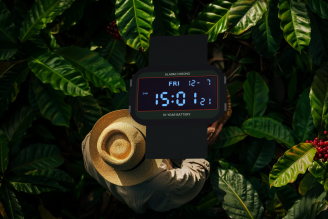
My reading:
**15:01:21**
